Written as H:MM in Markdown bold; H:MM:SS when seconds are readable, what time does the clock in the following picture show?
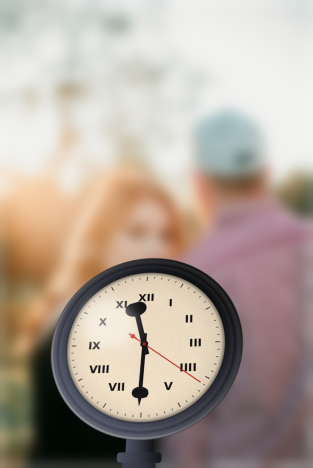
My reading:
**11:30:21**
